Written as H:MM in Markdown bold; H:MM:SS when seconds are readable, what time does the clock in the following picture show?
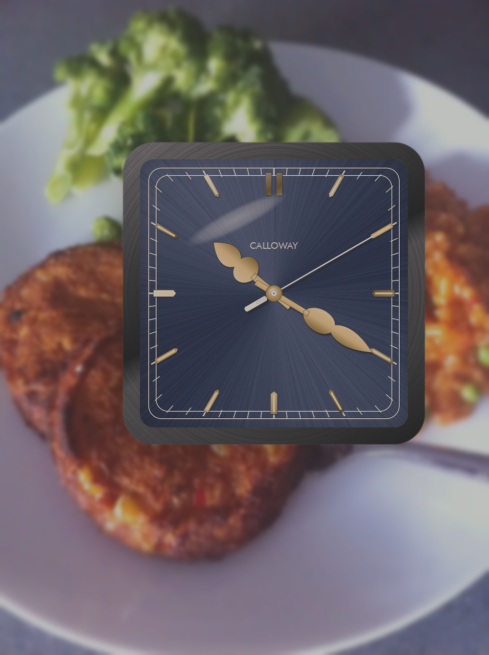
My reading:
**10:20:10**
